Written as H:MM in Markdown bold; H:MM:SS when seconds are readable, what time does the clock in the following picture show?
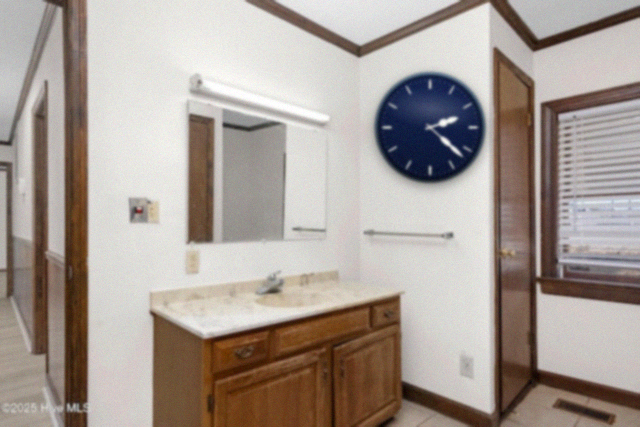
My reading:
**2:22**
